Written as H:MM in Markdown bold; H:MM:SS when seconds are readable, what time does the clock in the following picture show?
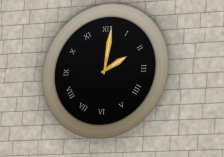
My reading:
**2:01**
